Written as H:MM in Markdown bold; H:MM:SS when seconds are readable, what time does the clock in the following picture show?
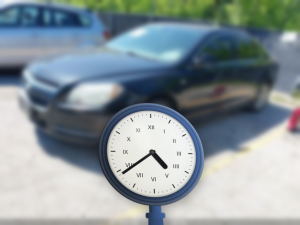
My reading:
**4:39**
